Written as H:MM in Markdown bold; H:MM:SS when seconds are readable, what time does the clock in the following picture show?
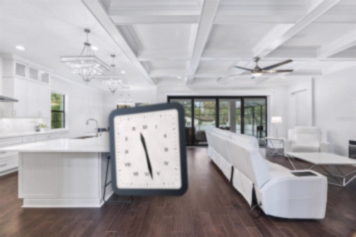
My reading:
**11:28**
